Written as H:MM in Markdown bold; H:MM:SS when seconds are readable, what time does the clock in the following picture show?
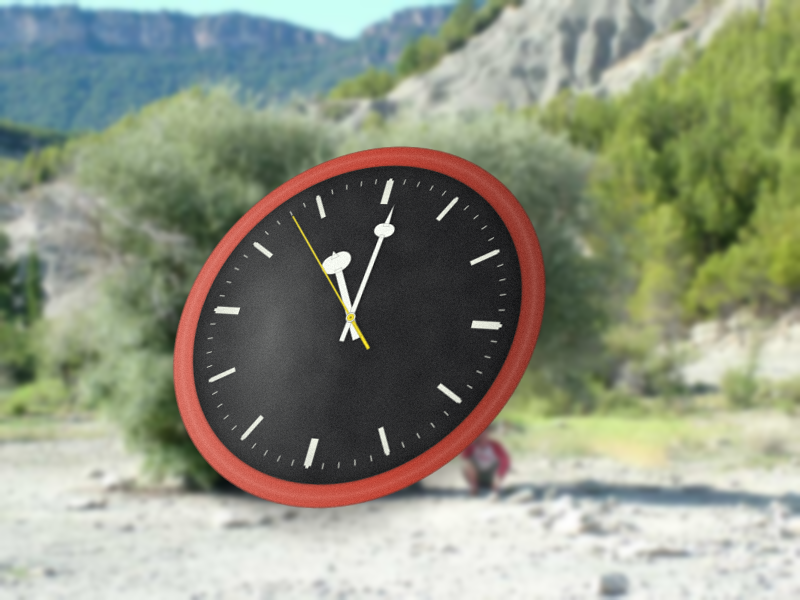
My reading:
**11:00:53**
